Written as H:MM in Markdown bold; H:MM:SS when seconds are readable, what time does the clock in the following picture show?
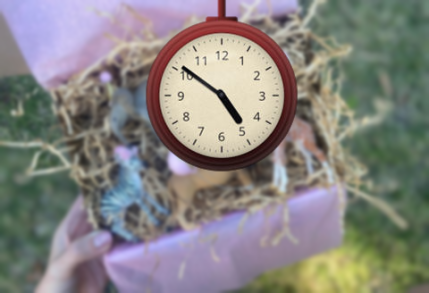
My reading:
**4:51**
